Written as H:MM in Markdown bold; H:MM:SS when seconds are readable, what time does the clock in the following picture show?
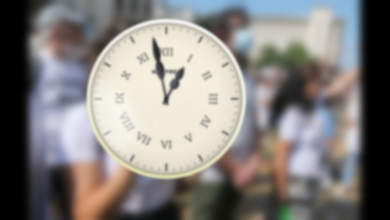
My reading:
**12:58**
